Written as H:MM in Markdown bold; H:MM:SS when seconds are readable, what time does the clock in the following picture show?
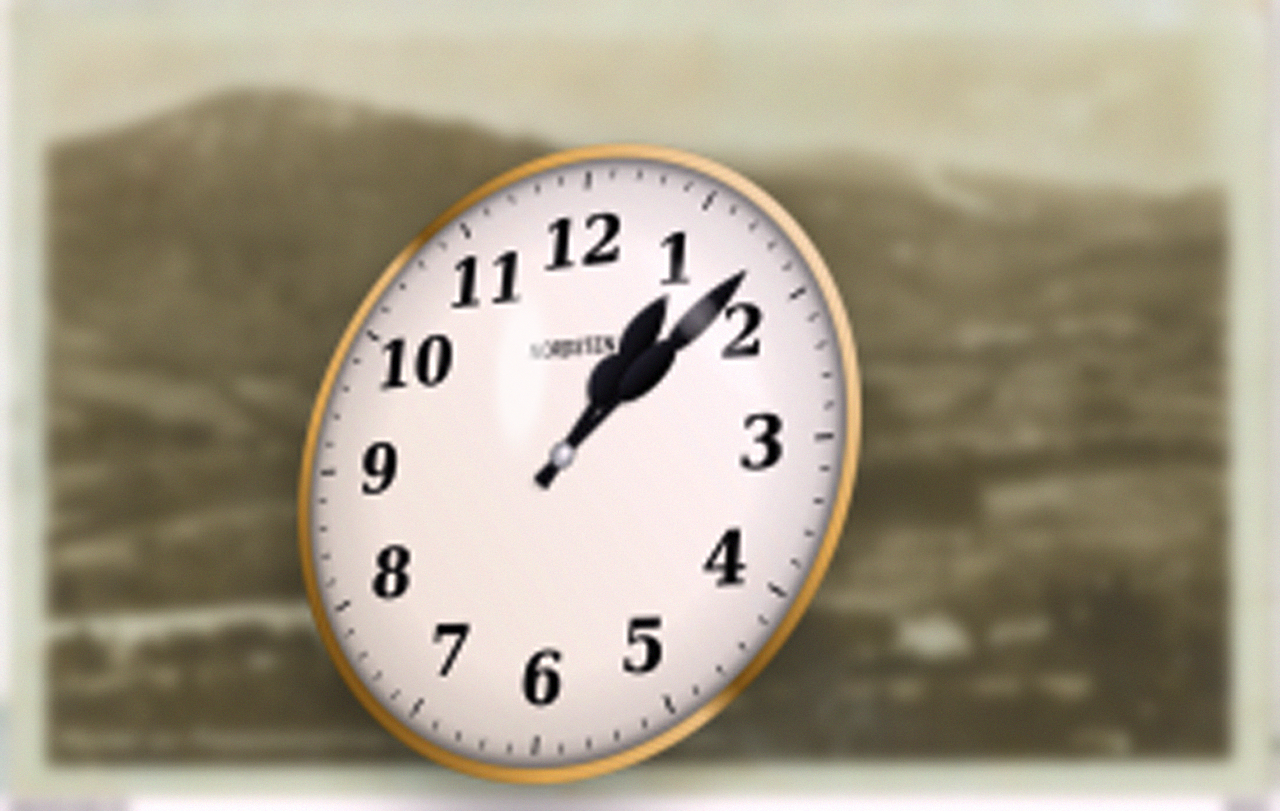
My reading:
**1:08**
